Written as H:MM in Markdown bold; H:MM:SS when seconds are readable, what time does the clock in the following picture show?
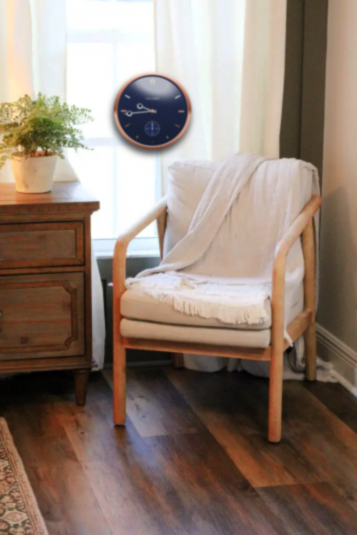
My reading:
**9:44**
